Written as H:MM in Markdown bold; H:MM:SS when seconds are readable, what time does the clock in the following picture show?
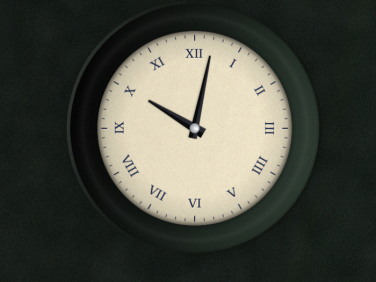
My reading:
**10:02**
